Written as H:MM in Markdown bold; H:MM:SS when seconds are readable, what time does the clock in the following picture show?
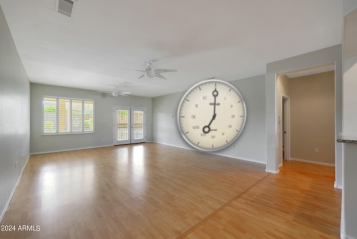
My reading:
**7:00**
